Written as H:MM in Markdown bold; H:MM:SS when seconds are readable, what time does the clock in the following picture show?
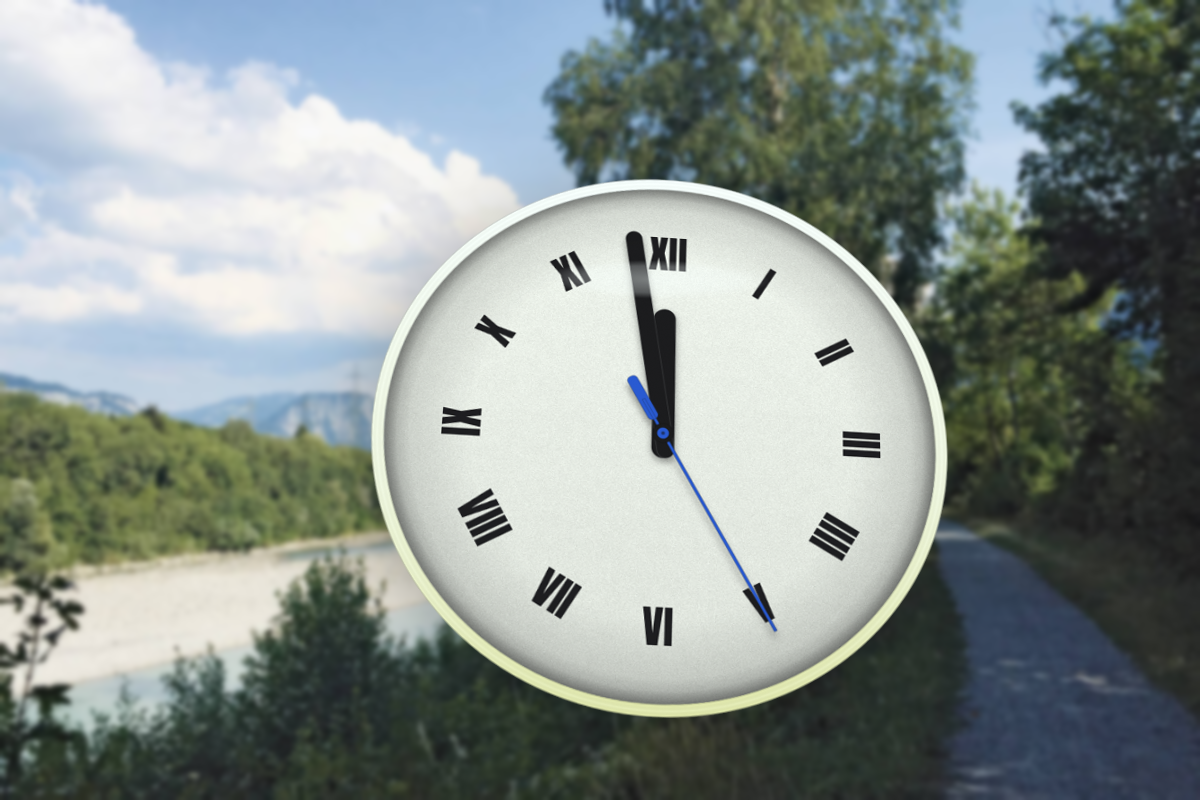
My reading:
**11:58:25**
